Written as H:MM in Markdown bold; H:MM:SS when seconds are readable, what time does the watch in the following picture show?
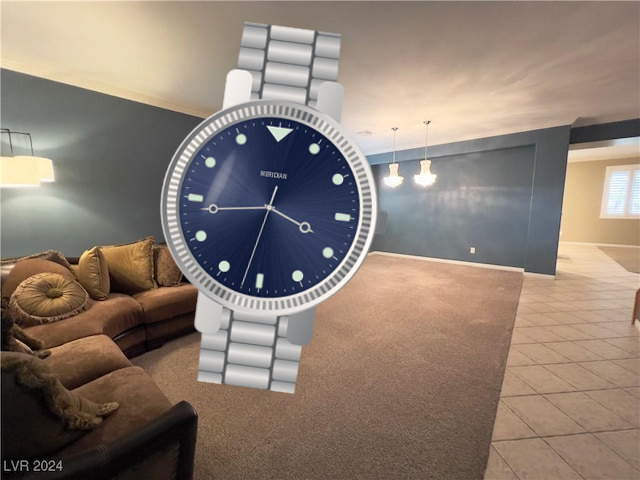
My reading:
**3:43:32**
